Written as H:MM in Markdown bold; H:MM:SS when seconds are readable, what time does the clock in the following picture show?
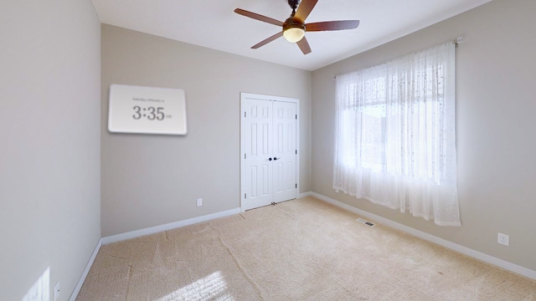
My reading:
**3:35**
